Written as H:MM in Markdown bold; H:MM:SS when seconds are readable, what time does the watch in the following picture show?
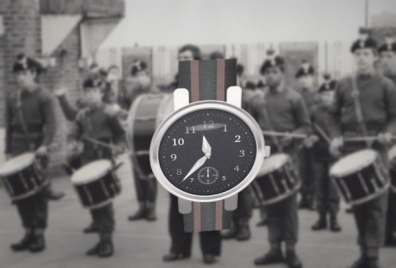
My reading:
**11:37**
